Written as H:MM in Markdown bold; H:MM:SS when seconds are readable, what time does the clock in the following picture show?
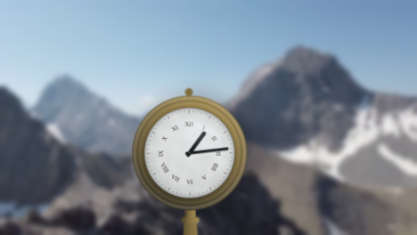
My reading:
**1:14**
